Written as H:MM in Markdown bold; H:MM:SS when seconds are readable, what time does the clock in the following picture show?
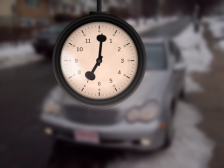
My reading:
**7:01**
